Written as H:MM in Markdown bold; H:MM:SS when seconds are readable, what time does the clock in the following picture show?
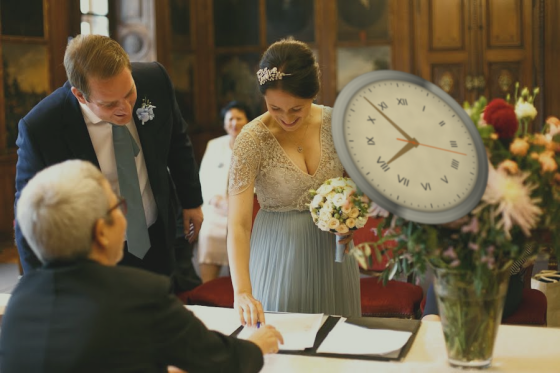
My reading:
**7:53:17**
